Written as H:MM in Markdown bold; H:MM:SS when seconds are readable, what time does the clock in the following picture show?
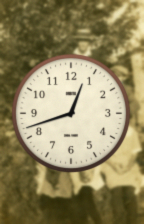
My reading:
**12:42**
